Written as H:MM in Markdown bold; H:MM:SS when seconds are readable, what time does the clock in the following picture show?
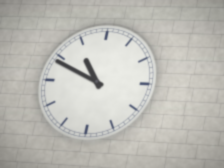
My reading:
**10:49**
